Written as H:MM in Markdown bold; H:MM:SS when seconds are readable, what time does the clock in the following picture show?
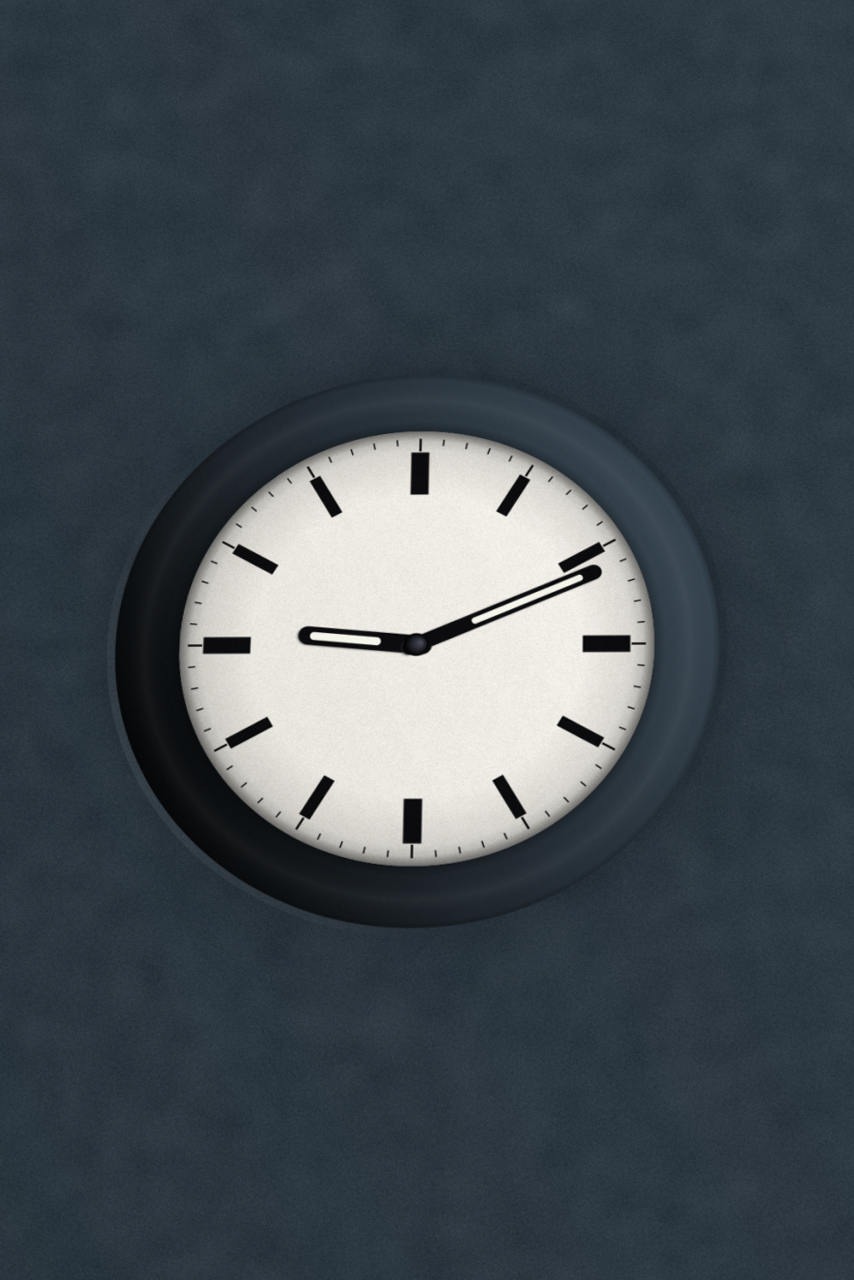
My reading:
**9:11**
